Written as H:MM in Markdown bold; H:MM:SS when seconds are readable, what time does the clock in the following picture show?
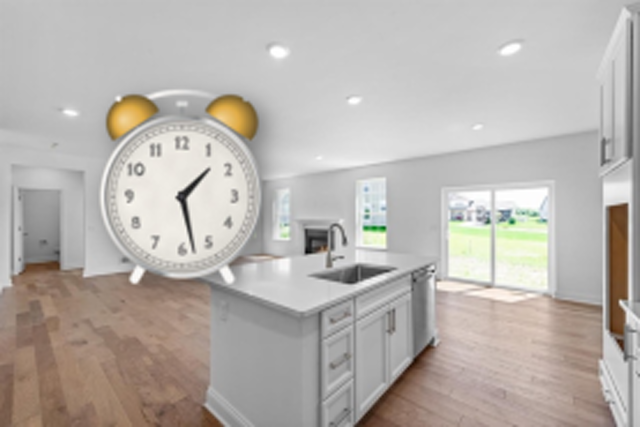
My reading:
**1:28**
